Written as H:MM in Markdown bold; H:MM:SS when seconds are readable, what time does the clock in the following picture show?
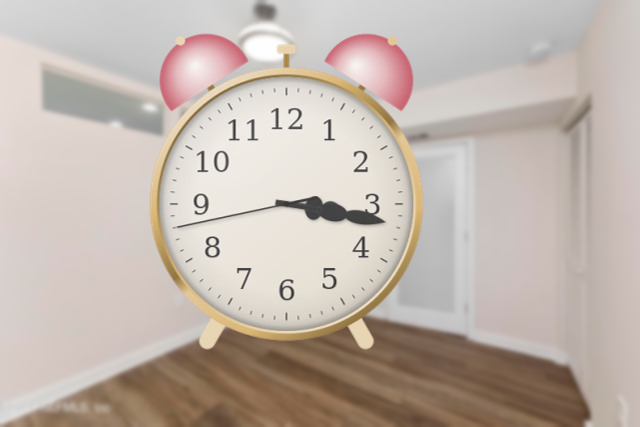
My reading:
**3:16:43**
